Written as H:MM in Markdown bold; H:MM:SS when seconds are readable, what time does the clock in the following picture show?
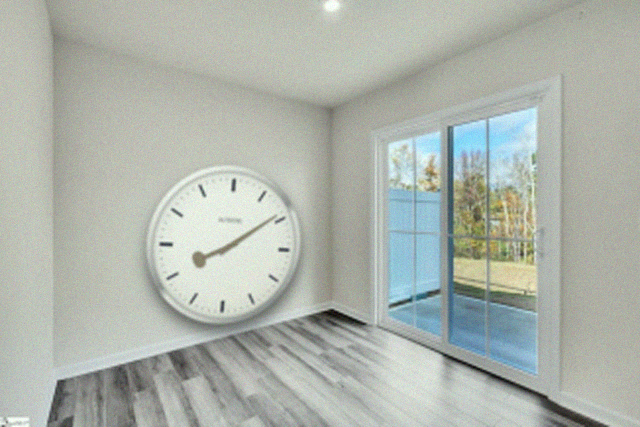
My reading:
**8:09**
